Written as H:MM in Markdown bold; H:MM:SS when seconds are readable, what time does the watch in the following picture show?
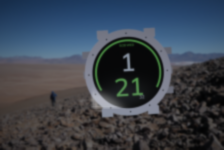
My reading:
**1:21**
